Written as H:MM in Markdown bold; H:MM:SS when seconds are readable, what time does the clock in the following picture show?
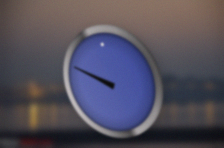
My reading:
**9:49**
